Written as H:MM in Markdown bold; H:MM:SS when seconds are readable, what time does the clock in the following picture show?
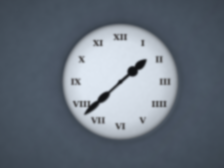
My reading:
**1:38**
